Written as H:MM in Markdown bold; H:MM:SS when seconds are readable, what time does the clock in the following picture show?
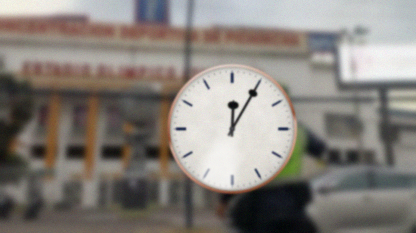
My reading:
**12:05**
